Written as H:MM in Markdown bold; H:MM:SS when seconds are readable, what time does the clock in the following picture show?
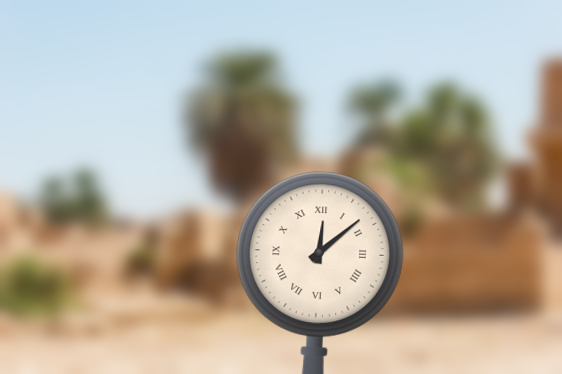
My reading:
**12:08**
